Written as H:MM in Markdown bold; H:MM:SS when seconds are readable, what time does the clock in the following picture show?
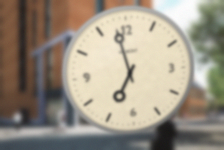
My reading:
**6:58**
